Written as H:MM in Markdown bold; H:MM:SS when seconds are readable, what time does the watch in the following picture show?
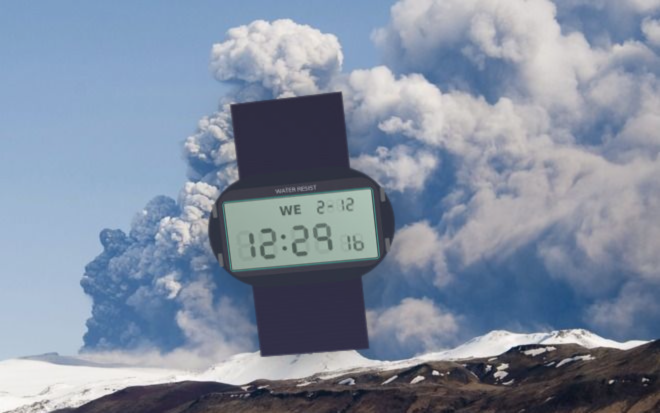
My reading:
**12:29:16**
